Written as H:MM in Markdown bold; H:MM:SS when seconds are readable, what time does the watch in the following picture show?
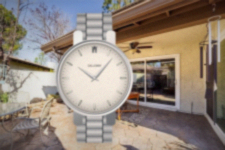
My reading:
**10:07**
